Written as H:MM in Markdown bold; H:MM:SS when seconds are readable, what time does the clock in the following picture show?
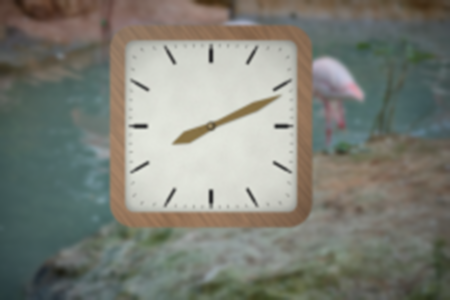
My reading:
**8:11**
